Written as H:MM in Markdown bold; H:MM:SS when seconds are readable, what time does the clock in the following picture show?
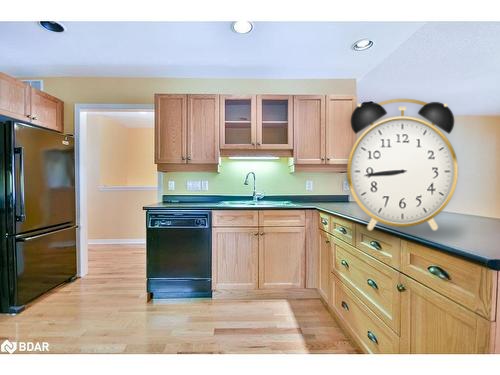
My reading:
**8:44**
